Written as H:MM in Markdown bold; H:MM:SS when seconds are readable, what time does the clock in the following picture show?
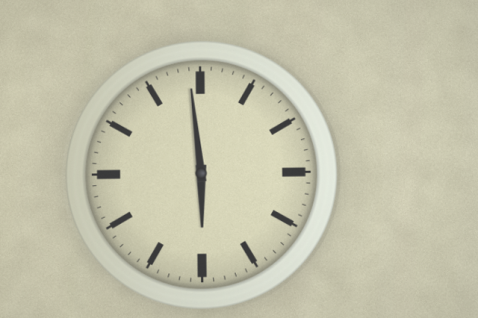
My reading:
**5:59**
